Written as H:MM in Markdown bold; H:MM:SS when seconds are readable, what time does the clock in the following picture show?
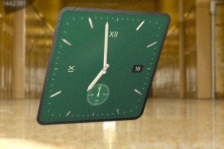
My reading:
**6:58**
